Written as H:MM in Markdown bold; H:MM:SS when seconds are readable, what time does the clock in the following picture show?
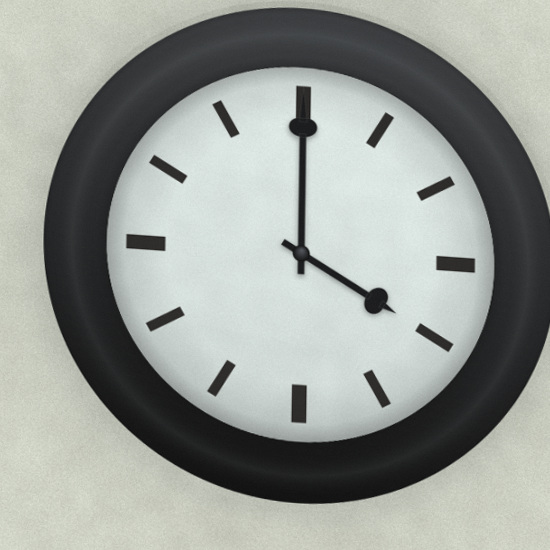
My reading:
**4:00**
